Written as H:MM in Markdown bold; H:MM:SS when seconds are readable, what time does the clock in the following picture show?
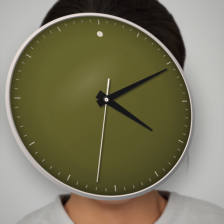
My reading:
**4:10:32**
